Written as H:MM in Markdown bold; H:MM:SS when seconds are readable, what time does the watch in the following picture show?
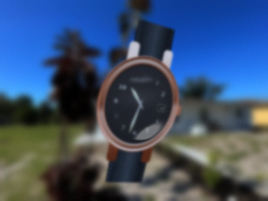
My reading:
**10:32**
